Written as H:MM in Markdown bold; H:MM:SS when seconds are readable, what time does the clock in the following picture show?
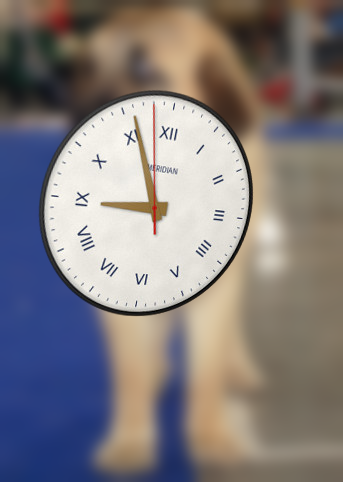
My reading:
**8:55:58**
